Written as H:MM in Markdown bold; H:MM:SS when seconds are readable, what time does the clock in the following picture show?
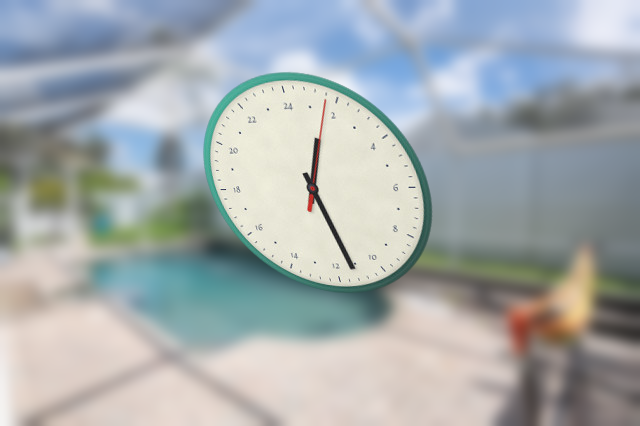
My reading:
**1:28:04**
